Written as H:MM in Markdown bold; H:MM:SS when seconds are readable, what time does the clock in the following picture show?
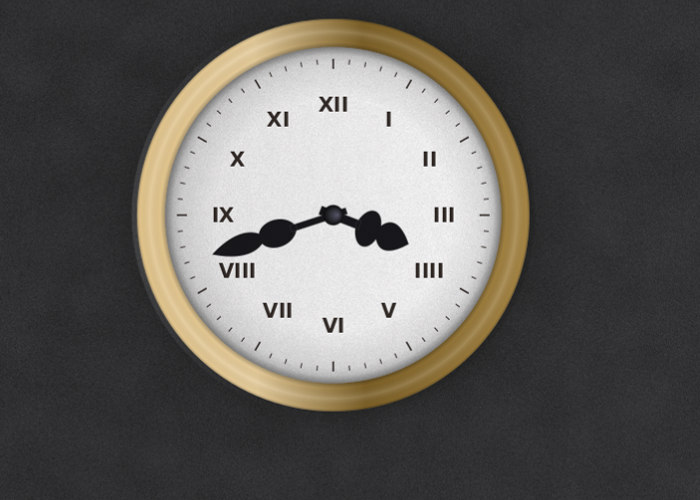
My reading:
**3:42**
